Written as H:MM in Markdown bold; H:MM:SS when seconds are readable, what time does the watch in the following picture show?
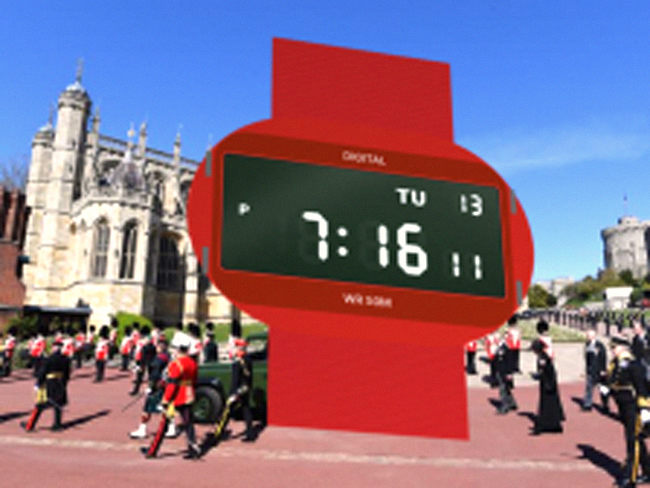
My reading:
**7:16:11**
